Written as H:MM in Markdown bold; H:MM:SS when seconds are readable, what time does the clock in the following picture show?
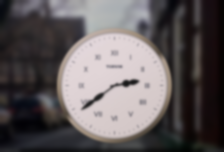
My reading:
**2:39**
